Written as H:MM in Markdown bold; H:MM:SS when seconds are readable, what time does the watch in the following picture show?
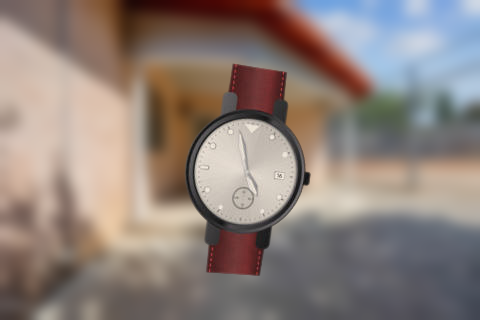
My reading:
**4:57**
